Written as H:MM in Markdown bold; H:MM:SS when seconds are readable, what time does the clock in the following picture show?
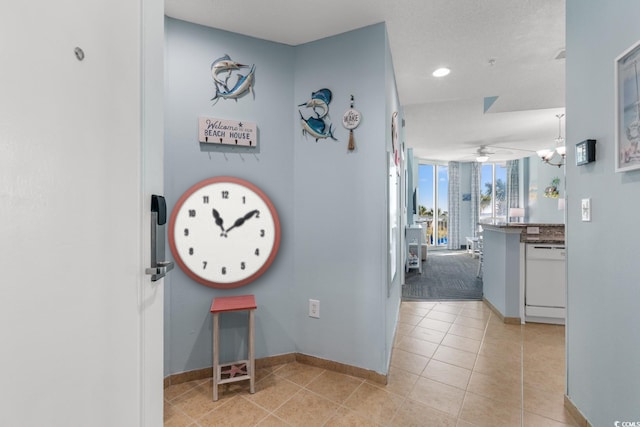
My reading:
**11:09**
